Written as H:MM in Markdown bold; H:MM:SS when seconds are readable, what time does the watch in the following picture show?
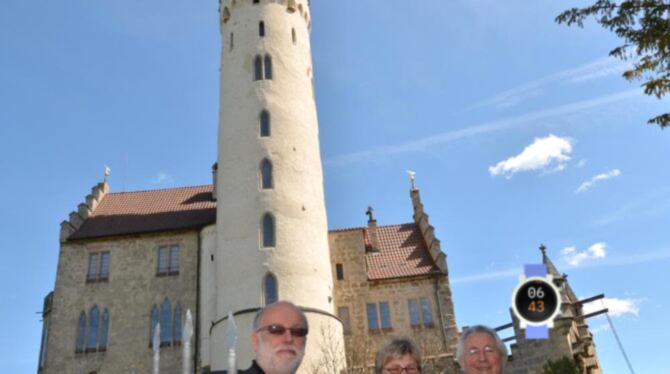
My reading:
**6:43**
